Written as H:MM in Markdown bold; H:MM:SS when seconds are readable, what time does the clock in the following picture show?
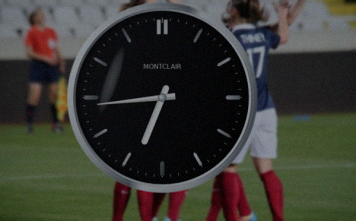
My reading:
**6:44**
